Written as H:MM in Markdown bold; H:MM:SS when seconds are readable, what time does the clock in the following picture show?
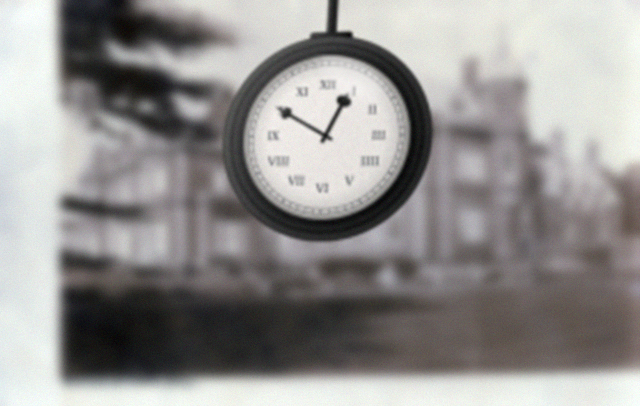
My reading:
**12:50**
